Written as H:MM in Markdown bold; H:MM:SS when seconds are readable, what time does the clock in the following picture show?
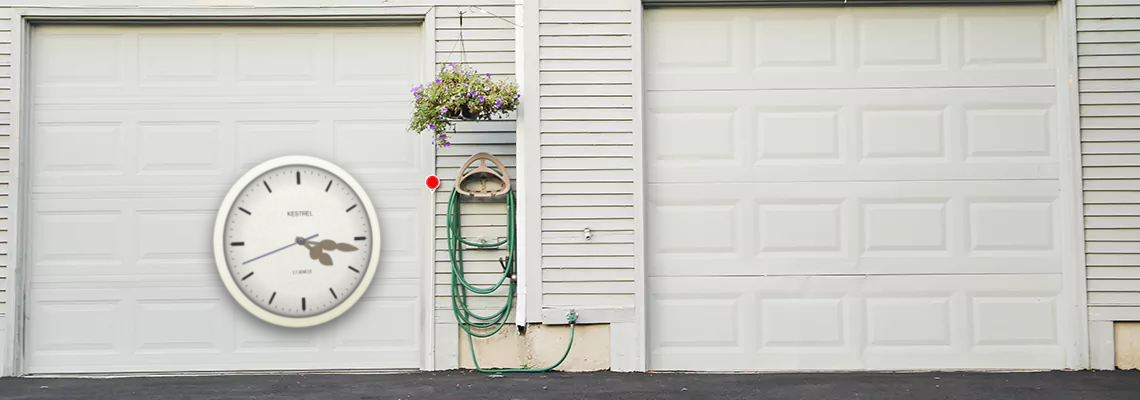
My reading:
**4:16:42**
